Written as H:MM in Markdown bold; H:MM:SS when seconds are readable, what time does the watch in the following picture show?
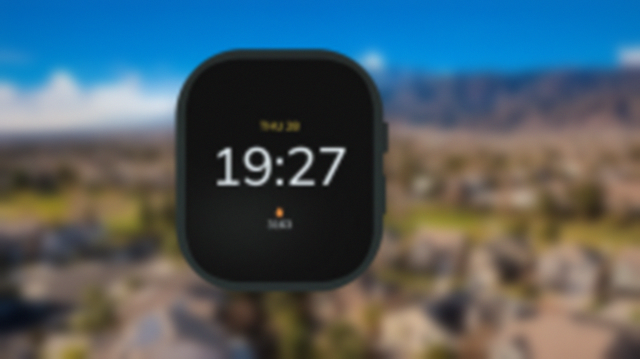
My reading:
**19:27**
